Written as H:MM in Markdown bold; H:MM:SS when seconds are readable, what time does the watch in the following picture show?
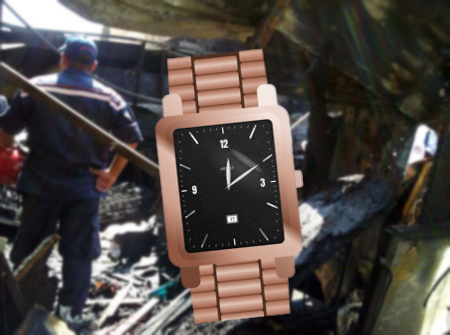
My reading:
**12:10**
